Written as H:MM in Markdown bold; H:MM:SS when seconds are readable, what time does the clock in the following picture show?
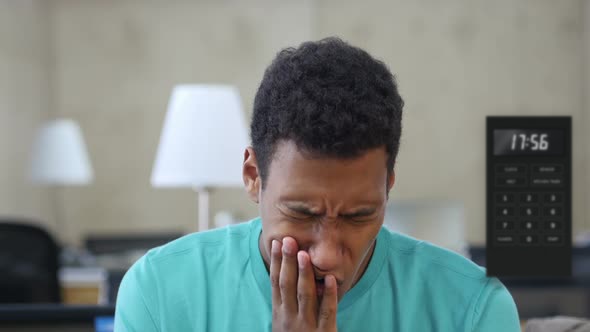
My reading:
**17:56**
